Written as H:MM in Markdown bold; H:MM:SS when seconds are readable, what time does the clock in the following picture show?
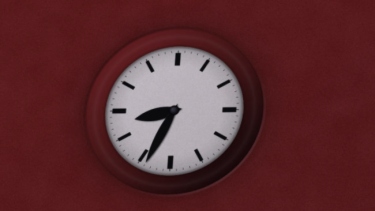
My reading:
**8:34**
